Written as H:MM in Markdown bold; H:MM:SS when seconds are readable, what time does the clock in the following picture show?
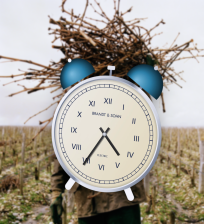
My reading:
**4:35**
